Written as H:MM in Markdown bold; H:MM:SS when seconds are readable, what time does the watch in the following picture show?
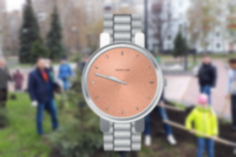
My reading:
**9:48**
